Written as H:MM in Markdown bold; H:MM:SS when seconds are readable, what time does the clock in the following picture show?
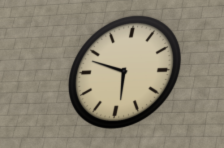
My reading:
**5:48**
